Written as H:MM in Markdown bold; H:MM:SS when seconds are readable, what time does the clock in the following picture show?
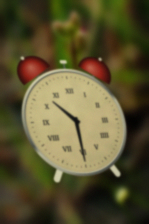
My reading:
**10:30**
